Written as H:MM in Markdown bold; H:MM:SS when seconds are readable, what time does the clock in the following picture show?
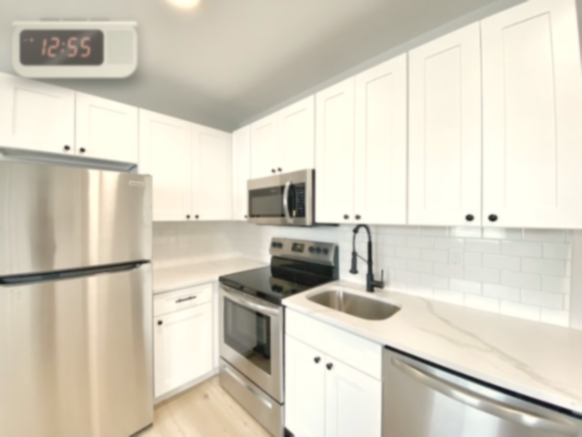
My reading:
**12:55**
